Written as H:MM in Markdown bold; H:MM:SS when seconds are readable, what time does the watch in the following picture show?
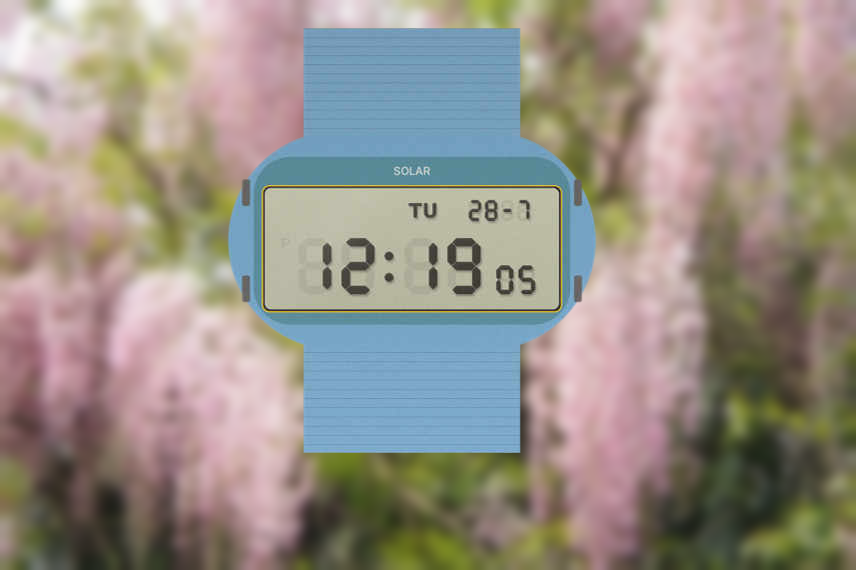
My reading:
**12:19:05**
